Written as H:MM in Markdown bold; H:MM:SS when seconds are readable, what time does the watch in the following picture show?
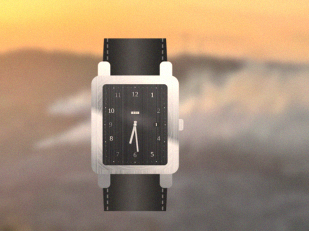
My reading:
**6:29**
